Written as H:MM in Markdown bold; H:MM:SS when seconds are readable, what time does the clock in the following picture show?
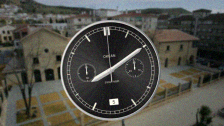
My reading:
**8:10**
